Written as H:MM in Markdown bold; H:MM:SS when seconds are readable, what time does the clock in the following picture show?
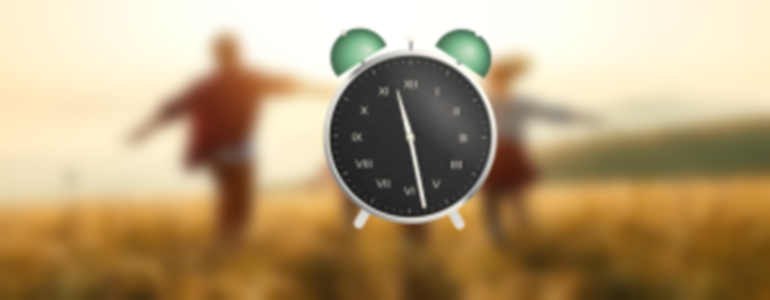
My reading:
**11:28**
